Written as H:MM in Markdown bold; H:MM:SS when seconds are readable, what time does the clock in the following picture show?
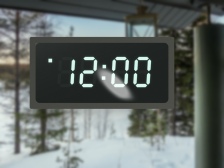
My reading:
**12:00**
